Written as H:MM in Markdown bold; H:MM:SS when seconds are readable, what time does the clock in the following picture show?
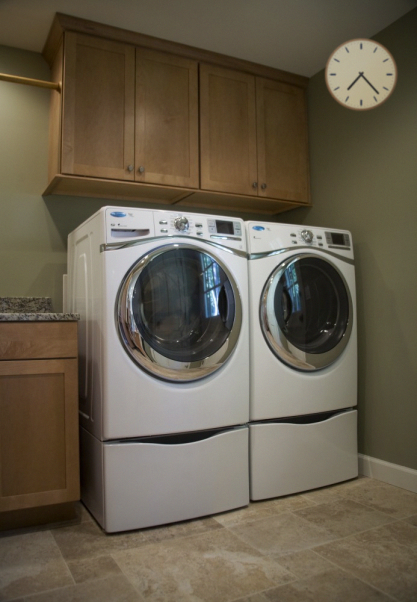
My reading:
**7:23**
